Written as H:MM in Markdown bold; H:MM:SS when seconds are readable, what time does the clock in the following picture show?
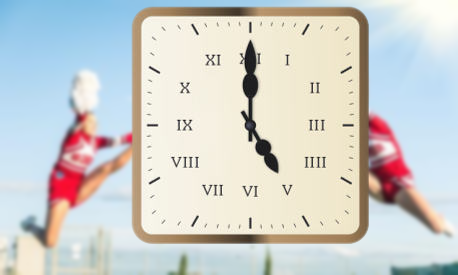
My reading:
**5:00**
